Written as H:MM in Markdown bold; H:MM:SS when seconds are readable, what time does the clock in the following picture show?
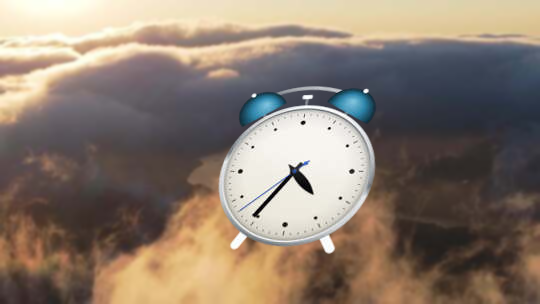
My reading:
**4:35:38**
